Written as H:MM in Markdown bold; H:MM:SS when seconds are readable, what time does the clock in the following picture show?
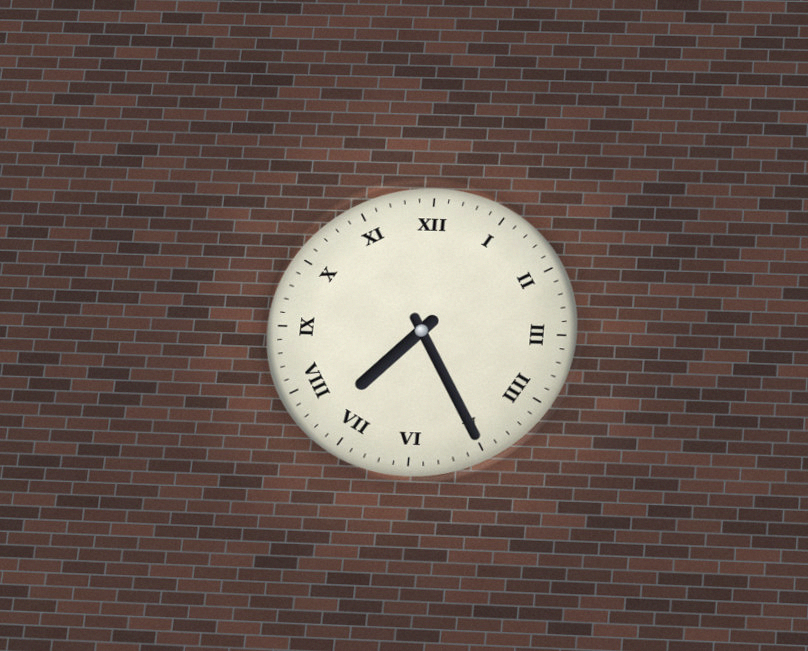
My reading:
**7:25**
